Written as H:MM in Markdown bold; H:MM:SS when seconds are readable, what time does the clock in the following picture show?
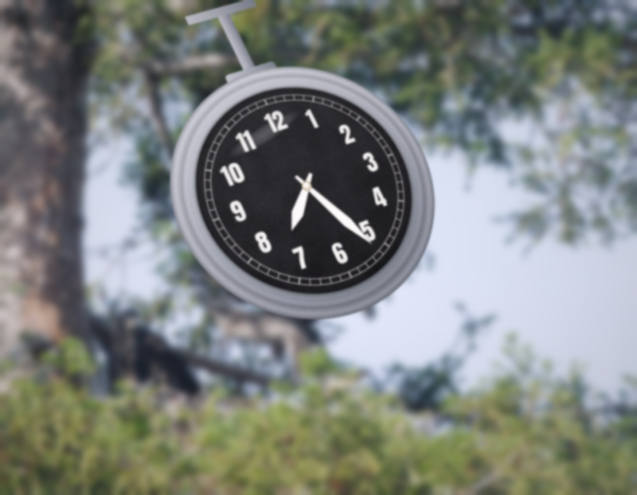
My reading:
**7:26**
